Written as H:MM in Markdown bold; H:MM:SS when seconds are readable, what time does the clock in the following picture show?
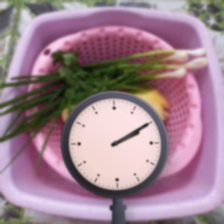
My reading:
**2:10**
